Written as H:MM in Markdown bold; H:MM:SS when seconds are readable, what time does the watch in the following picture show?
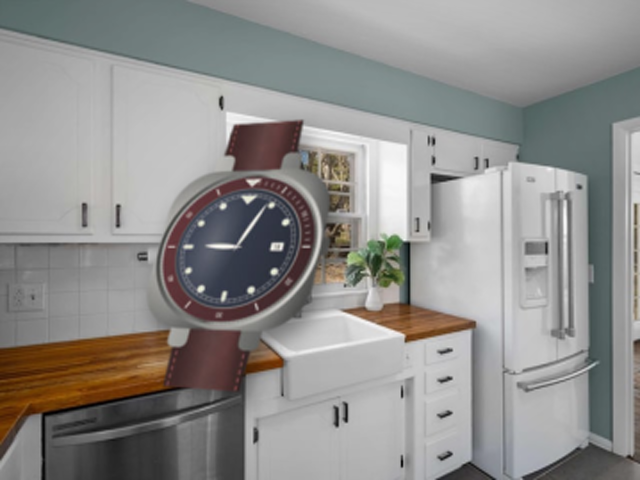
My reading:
**9:04**
